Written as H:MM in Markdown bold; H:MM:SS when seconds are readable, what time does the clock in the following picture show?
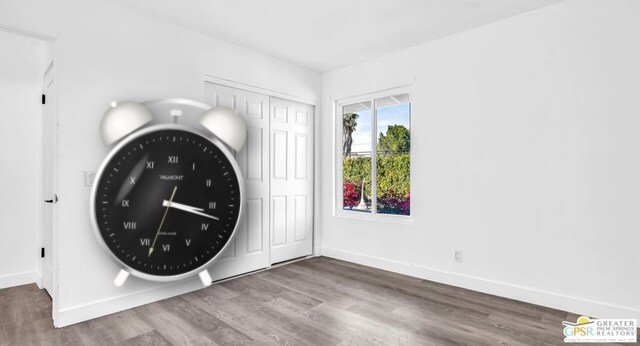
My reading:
**3:17:33**
